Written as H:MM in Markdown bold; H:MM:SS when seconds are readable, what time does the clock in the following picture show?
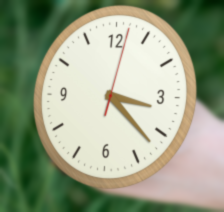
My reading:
**3:22:02**
